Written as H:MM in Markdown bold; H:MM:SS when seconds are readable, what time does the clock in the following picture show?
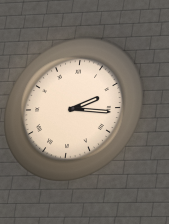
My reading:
**2:16**
